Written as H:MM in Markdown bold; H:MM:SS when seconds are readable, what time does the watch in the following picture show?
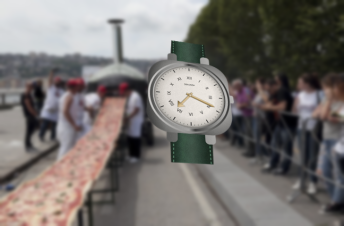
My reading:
**7:19**
